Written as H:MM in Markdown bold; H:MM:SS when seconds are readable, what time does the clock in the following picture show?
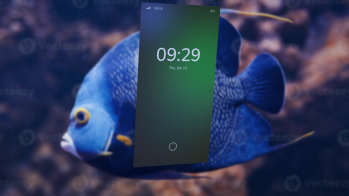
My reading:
**9:29**
